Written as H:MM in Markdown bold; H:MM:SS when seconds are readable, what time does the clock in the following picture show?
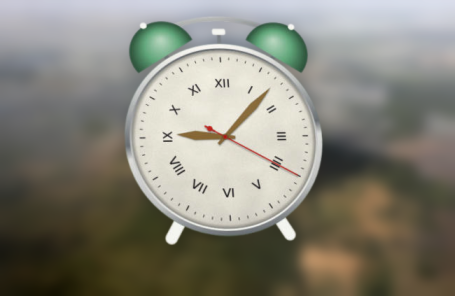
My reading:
**9:07:20**
